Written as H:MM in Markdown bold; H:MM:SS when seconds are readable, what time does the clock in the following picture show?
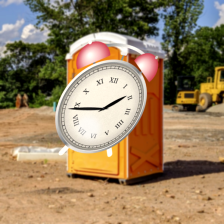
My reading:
**1:44**
